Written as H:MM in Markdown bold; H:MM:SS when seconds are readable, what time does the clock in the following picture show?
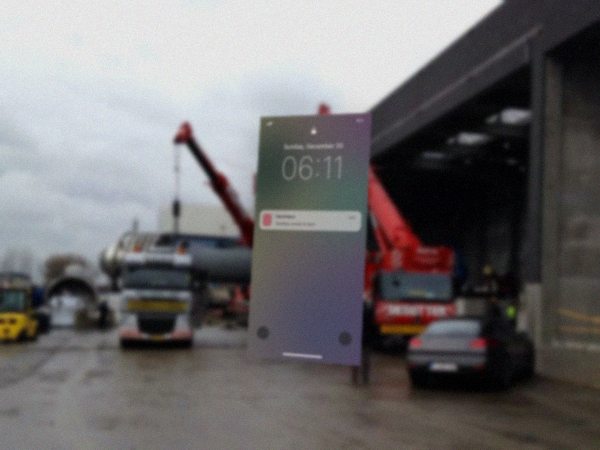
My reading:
**6:11**
